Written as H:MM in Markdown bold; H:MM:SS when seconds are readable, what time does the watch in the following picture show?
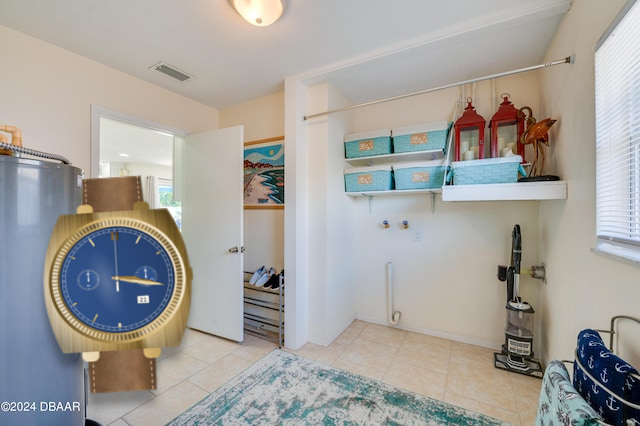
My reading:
**3:17**
